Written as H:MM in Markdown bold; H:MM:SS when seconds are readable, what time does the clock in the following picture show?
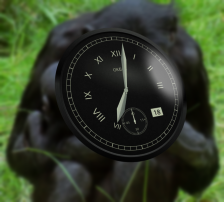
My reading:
**7:02**
